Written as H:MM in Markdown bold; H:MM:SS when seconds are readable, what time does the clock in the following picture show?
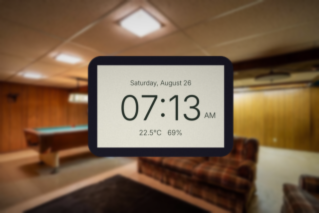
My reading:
**7:13**
